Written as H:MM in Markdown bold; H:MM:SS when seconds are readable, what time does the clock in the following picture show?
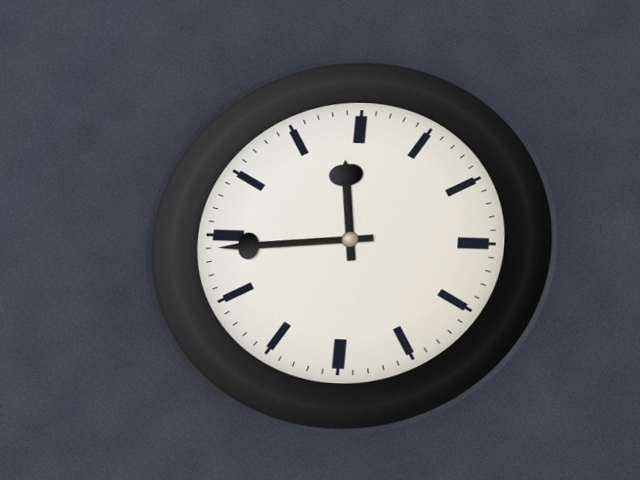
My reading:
**11:44**
